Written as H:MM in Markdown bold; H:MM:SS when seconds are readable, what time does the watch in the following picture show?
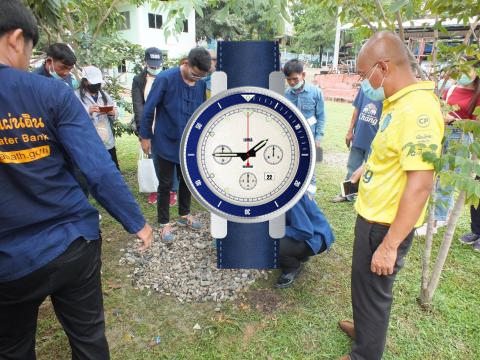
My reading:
**1:45**
